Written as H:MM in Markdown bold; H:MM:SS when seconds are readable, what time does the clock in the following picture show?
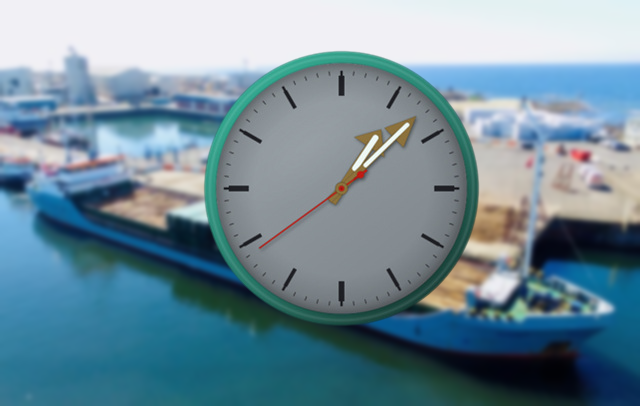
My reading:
**1:07:39**
